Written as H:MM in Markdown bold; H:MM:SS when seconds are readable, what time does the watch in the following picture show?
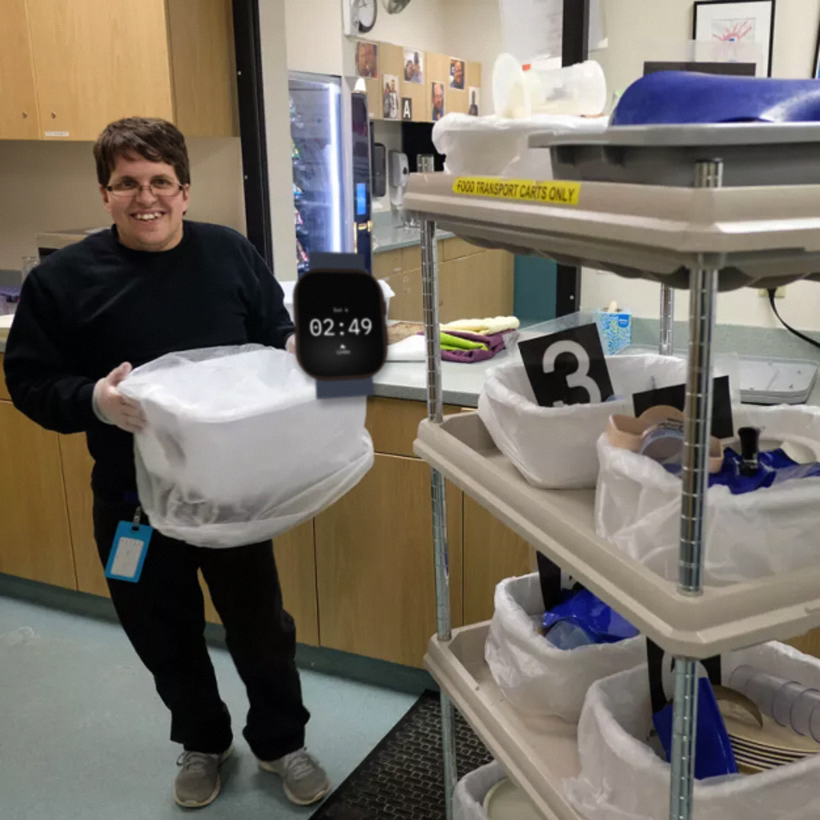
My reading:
**2:49**
